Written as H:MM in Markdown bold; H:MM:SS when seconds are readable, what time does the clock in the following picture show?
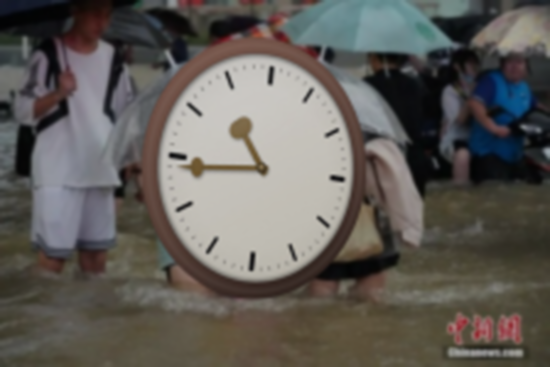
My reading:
**10:44**
